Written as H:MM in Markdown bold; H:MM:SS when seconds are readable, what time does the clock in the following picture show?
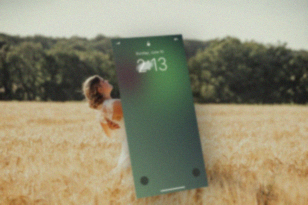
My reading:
**2:13**
